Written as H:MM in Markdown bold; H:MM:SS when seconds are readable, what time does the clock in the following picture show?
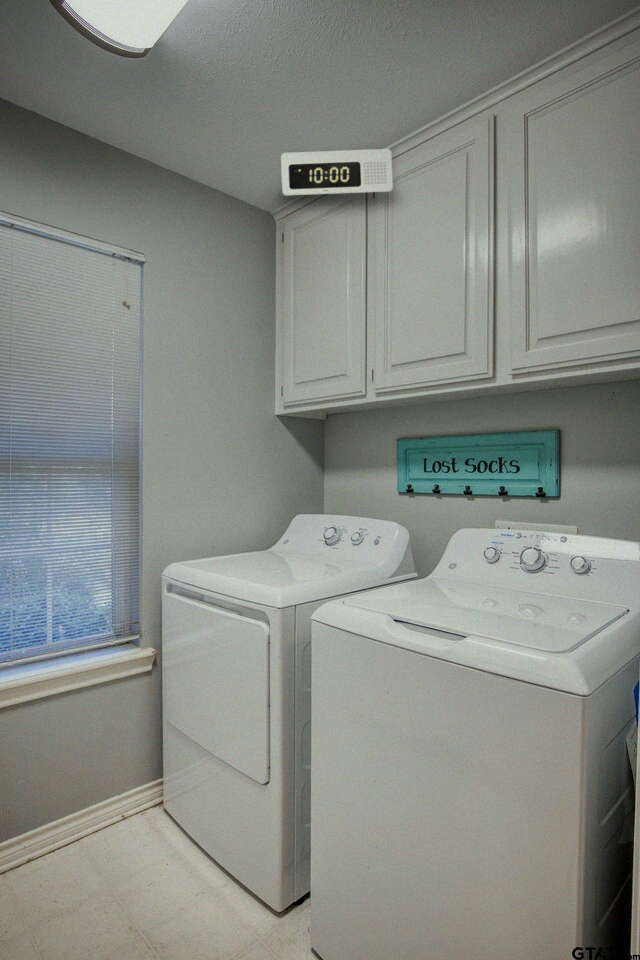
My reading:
**10:00**
